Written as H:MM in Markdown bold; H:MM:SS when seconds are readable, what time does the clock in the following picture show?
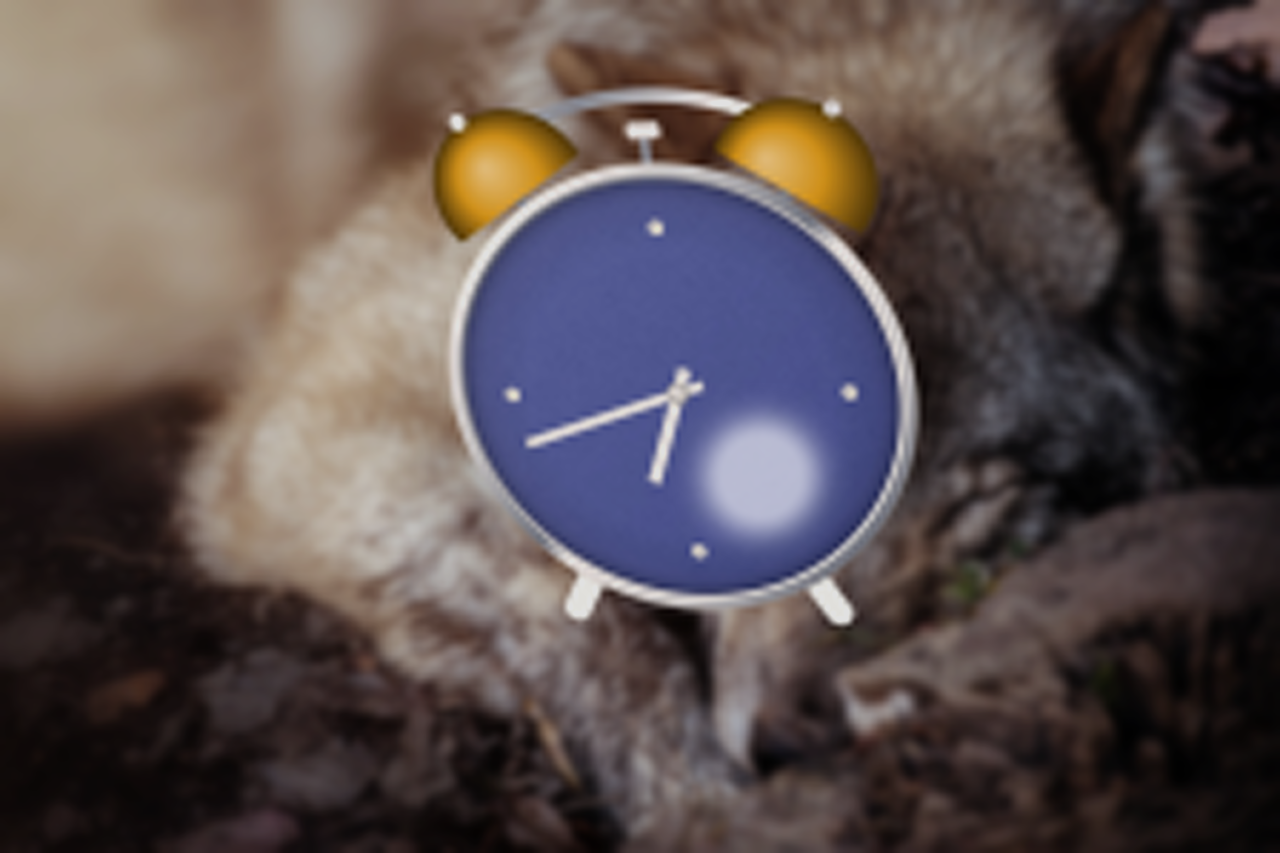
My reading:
**6:42**
